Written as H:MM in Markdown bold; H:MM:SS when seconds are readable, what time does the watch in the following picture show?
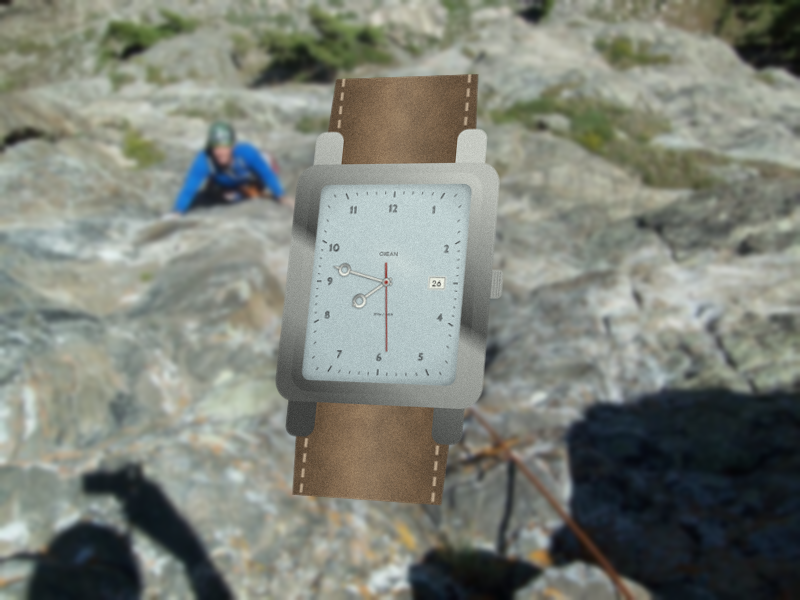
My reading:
**7:47:29**
